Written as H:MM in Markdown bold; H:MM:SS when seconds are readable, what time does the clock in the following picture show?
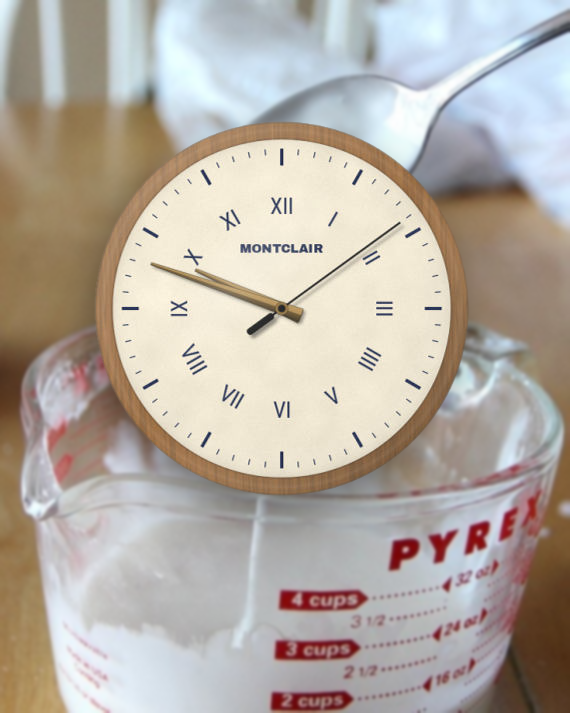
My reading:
**9:48:09**
